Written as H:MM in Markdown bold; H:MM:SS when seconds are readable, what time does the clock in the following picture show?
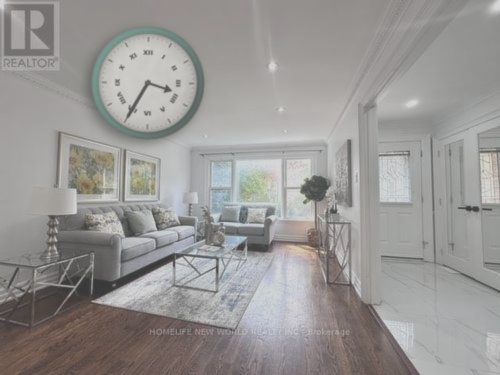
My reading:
**3:35**
